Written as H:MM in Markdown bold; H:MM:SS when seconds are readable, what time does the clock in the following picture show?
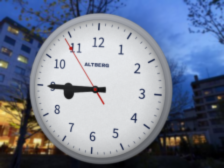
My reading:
**8:44:54**
